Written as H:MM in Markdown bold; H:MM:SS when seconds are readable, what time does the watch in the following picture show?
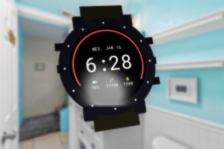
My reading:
**6:28**
